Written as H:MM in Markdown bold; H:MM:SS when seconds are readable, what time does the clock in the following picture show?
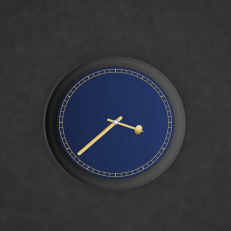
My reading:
**3:38**
